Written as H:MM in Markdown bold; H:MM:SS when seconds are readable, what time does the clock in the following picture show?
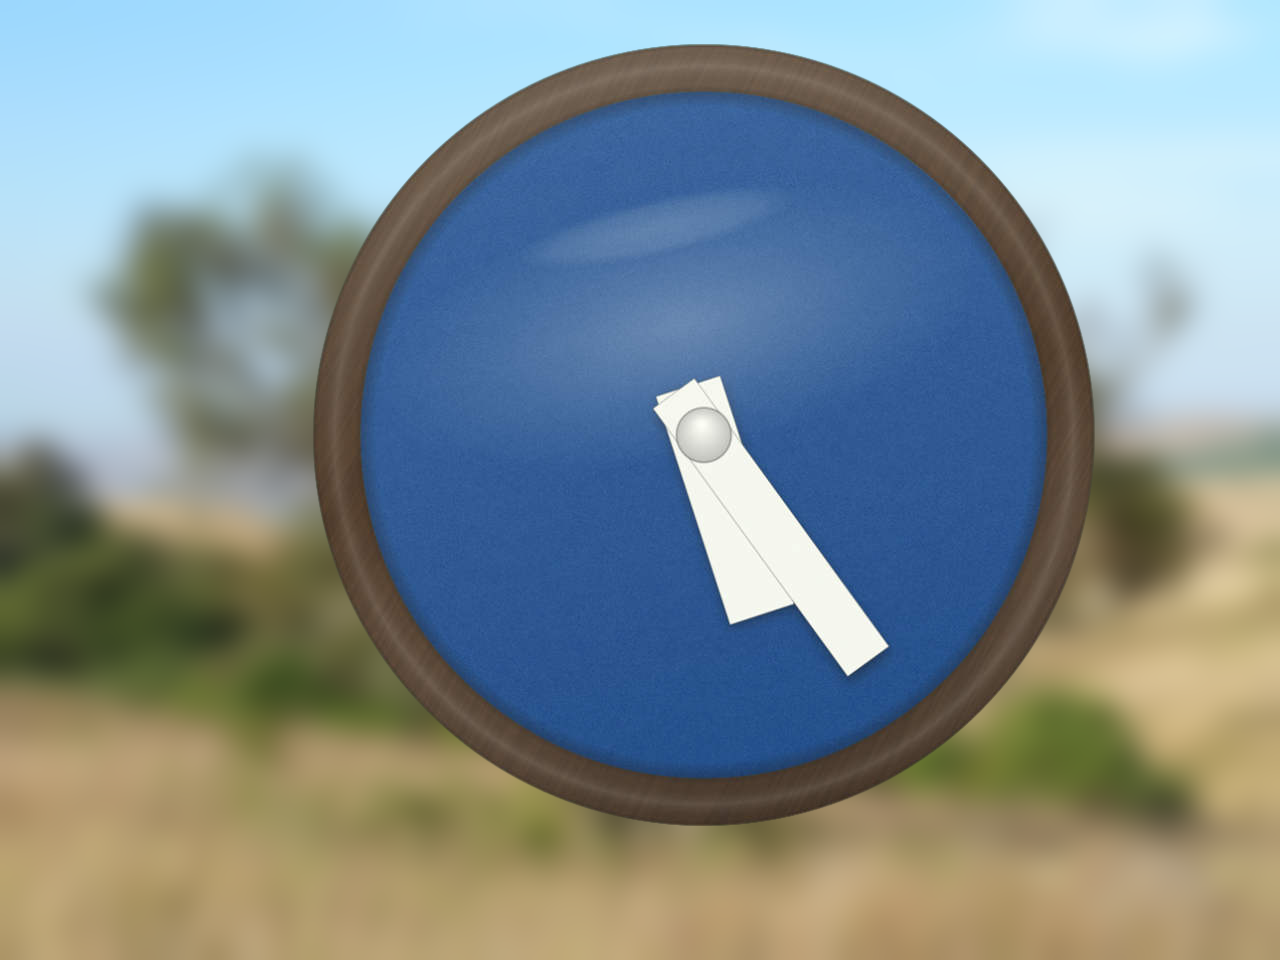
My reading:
**5:24**
